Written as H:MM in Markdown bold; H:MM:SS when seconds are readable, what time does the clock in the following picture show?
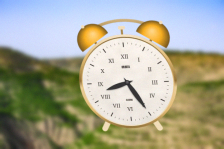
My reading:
**8:25**
